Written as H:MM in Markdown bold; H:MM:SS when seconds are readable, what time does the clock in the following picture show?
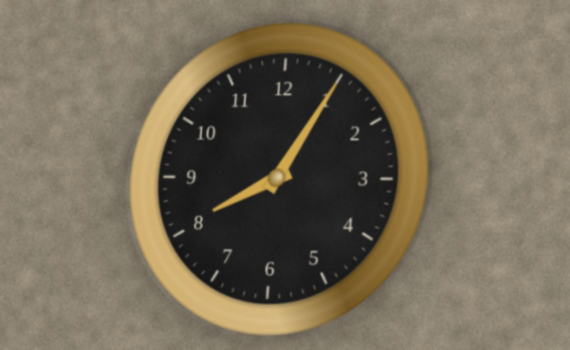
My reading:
**8:05**
